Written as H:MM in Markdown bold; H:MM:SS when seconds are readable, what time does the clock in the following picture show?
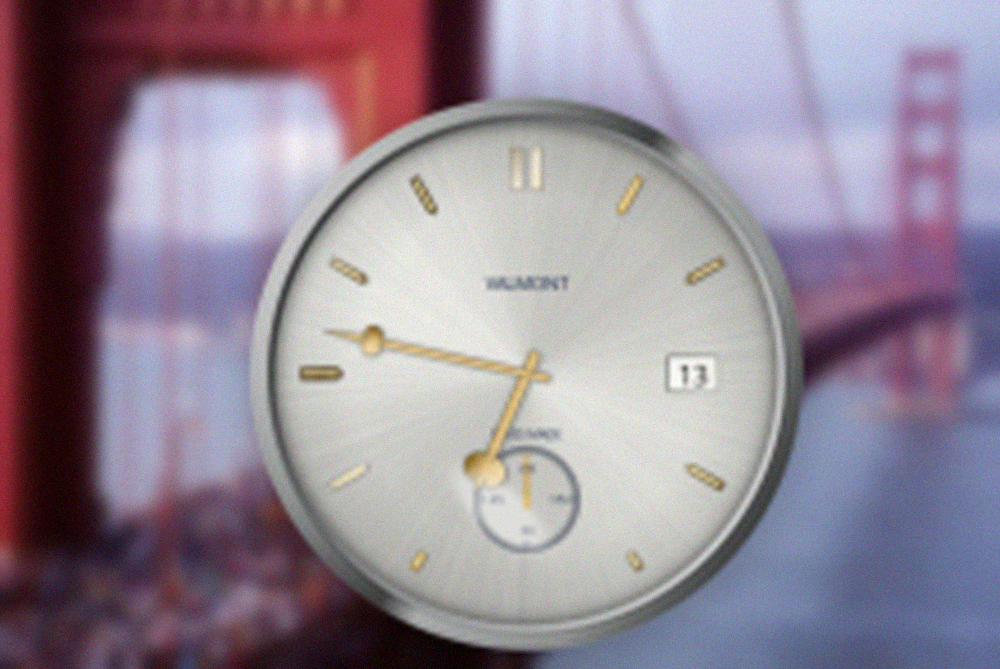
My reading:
**6:47**
